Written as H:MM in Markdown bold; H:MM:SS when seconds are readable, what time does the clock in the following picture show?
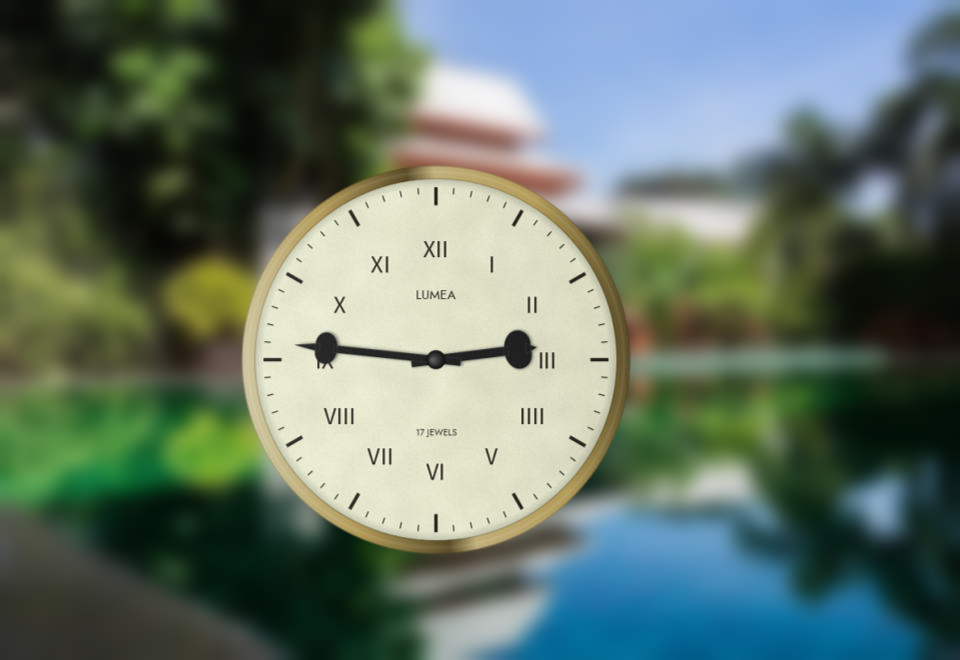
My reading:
**2:46**
